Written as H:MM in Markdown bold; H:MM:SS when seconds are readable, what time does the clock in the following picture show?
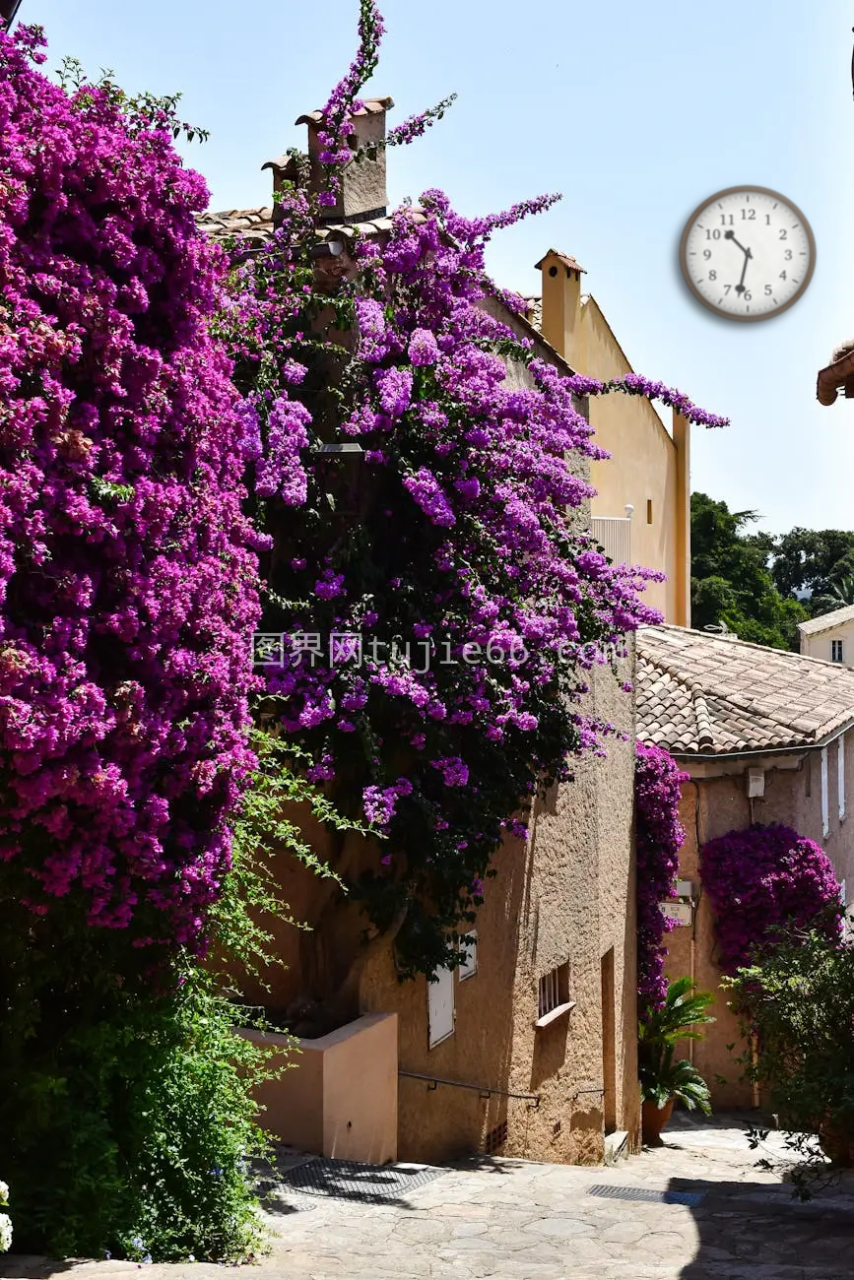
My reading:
**10:32**
